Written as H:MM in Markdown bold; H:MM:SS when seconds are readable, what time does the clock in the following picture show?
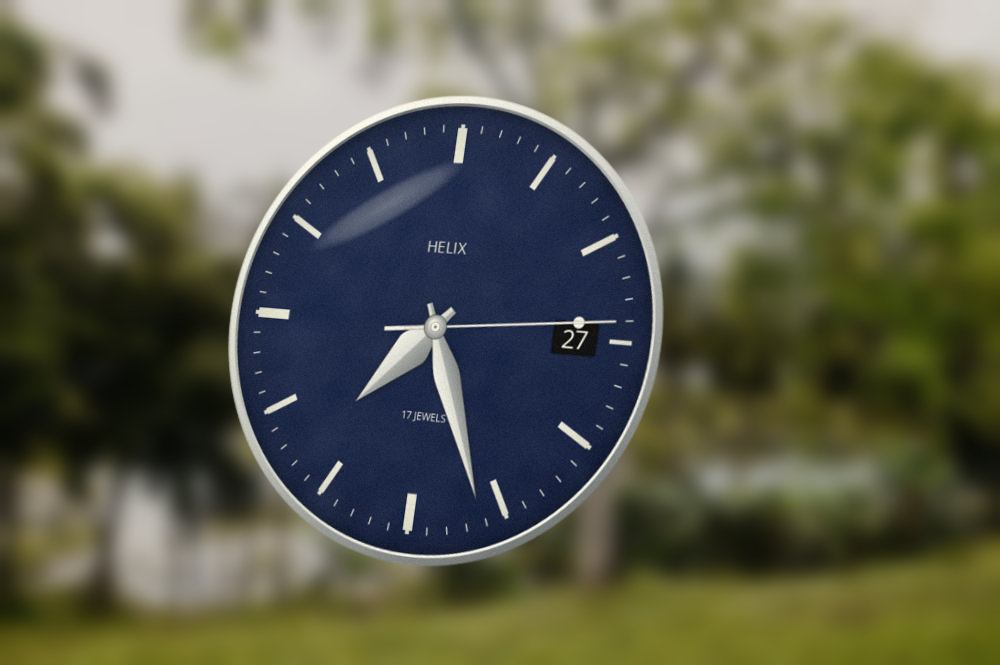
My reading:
**7:26:14**
